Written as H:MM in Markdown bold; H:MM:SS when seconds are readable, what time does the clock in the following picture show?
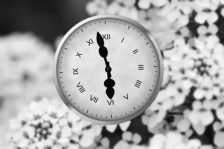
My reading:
**5:58**
